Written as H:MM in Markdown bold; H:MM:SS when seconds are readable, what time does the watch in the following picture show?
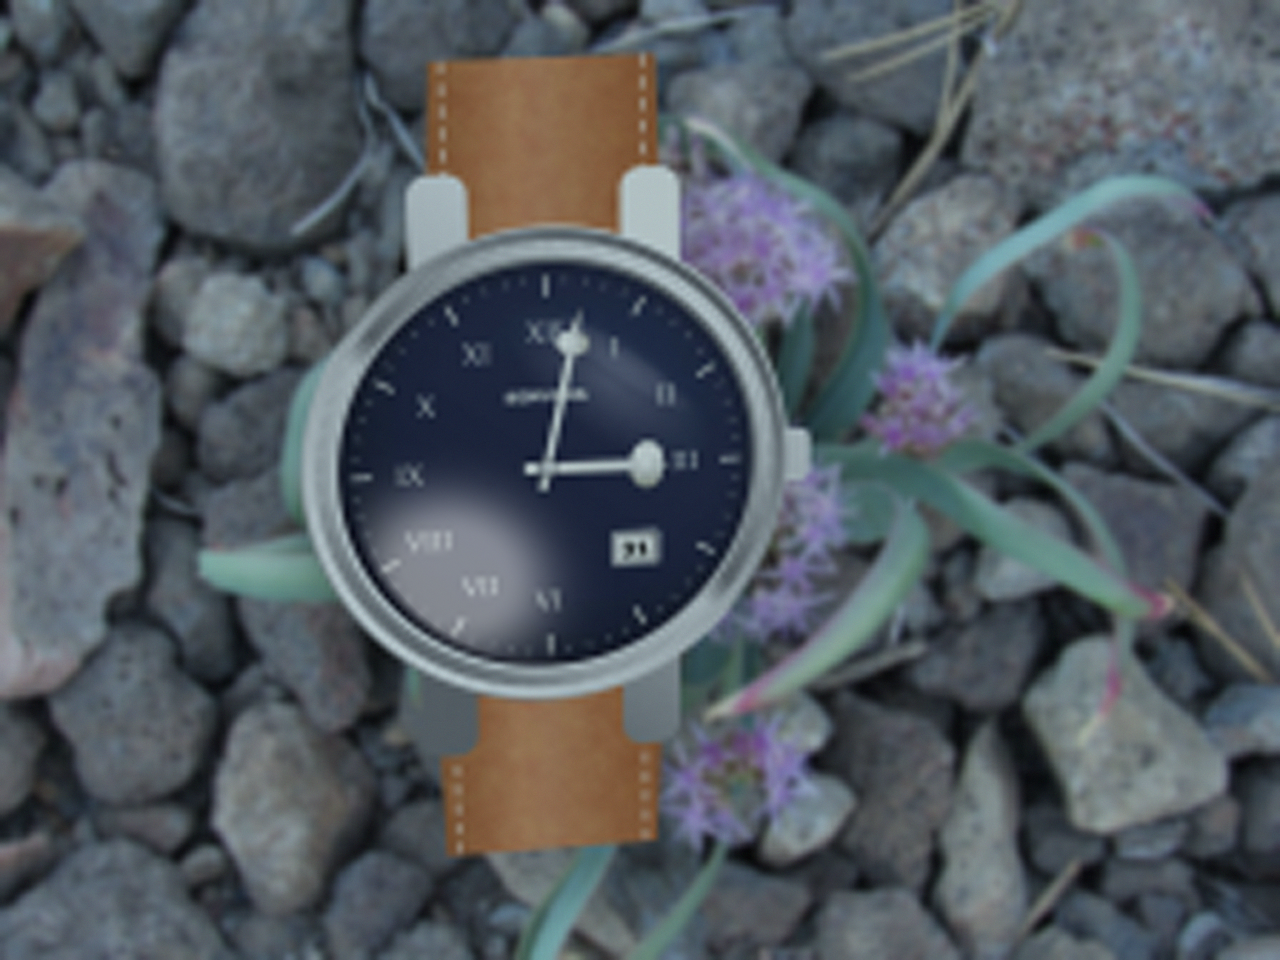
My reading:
**3:02**
